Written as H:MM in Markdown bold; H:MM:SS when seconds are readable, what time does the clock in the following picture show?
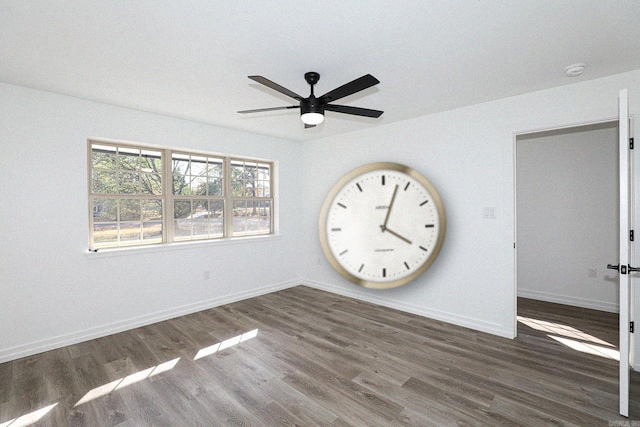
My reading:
**4:03**
